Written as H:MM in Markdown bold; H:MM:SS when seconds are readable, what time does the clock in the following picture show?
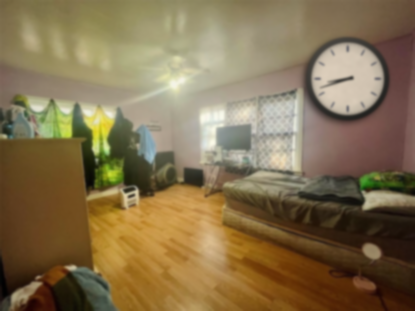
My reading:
**8:42**
